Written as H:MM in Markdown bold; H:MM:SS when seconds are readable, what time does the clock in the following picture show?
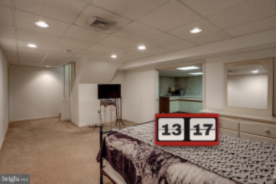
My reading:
**13:17**
